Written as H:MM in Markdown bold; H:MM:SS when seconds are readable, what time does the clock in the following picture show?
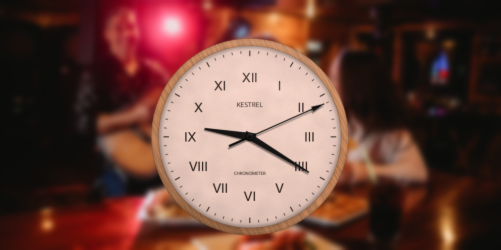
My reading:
**9:20:11**
